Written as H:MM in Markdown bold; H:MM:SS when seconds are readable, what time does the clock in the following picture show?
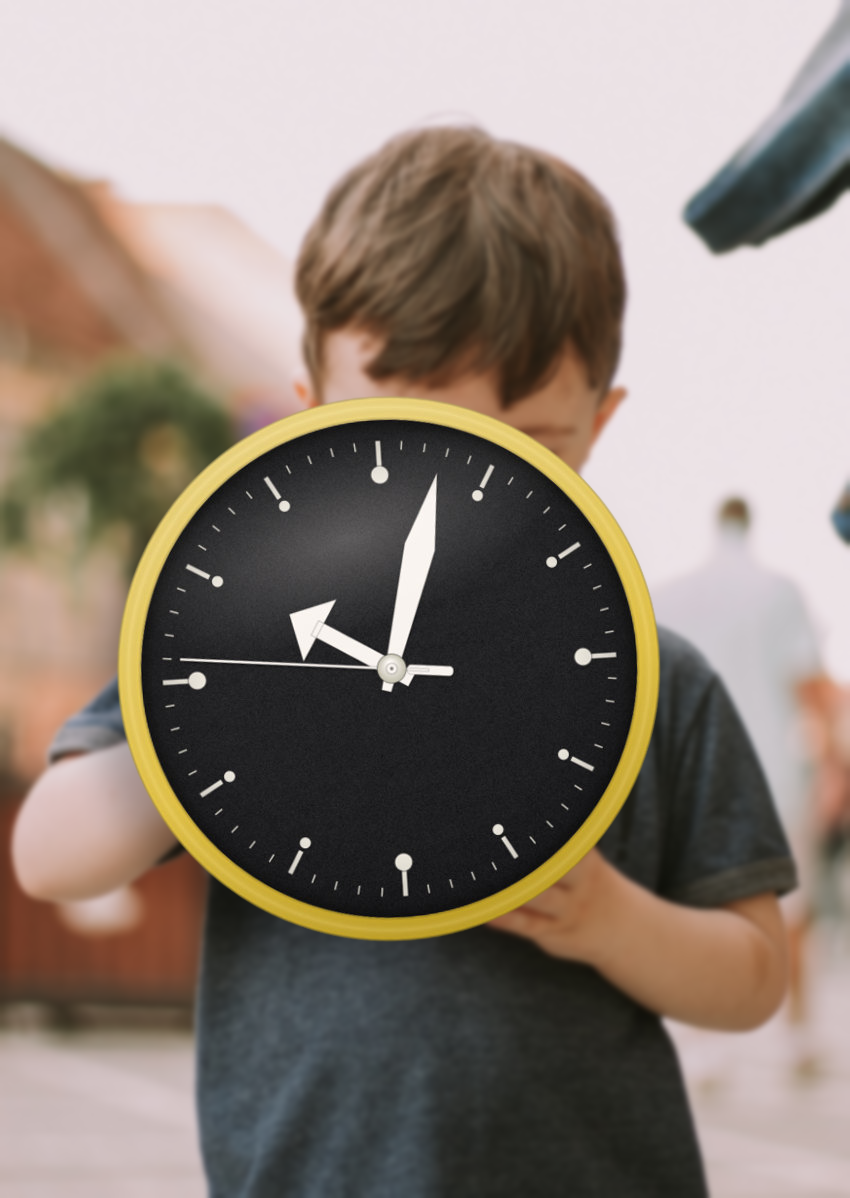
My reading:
**10:02:46**
